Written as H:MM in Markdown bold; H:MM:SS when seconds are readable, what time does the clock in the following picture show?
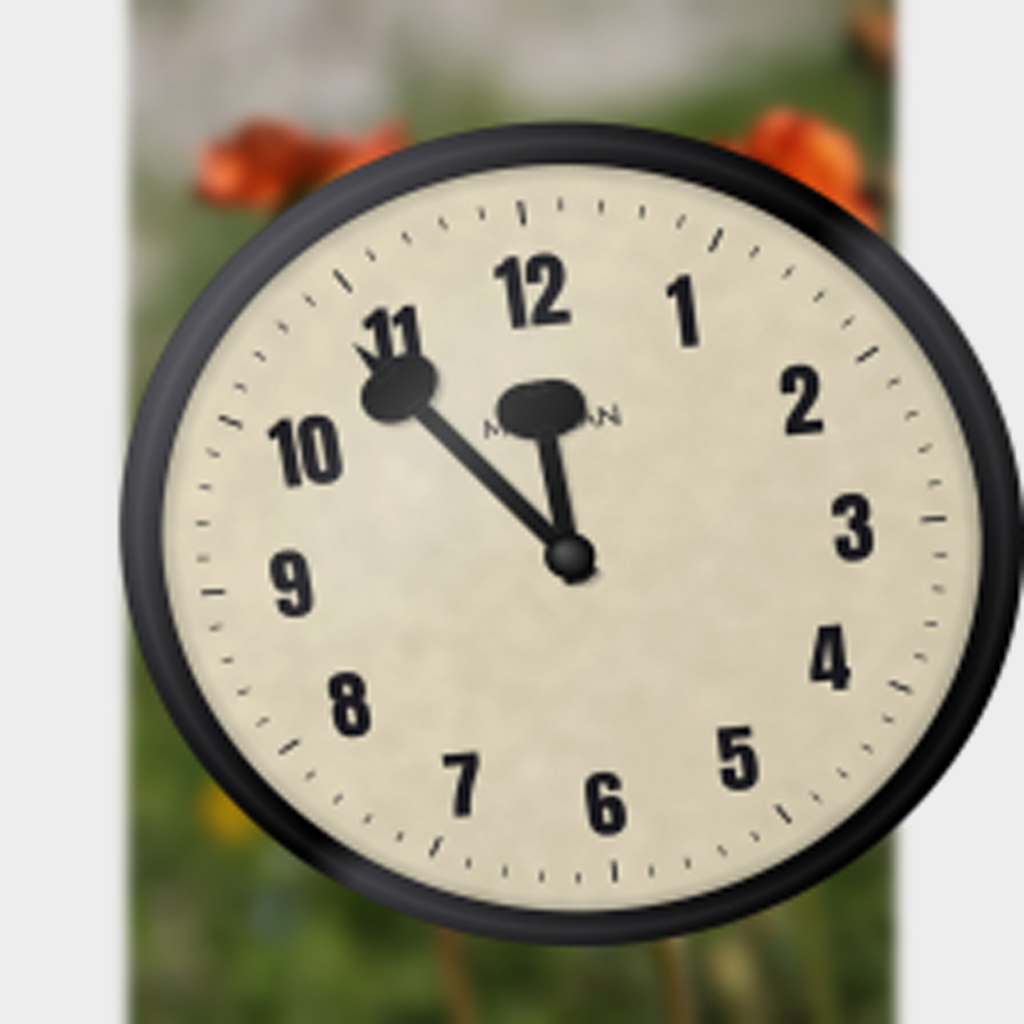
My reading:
**11:54**
